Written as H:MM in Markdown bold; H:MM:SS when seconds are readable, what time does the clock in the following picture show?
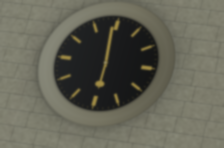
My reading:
**5:59**
